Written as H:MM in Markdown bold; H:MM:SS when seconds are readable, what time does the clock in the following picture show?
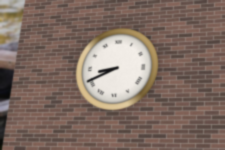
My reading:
**8:41**
